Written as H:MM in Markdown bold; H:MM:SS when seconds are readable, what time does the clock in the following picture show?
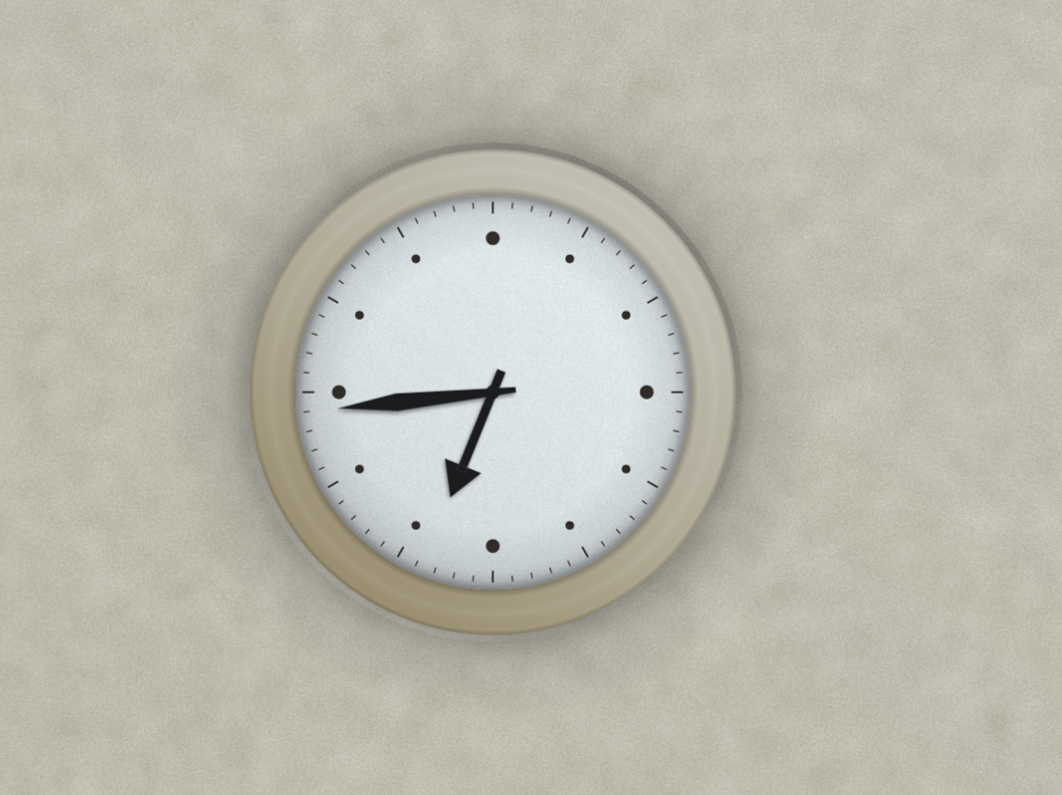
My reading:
**6:44**
